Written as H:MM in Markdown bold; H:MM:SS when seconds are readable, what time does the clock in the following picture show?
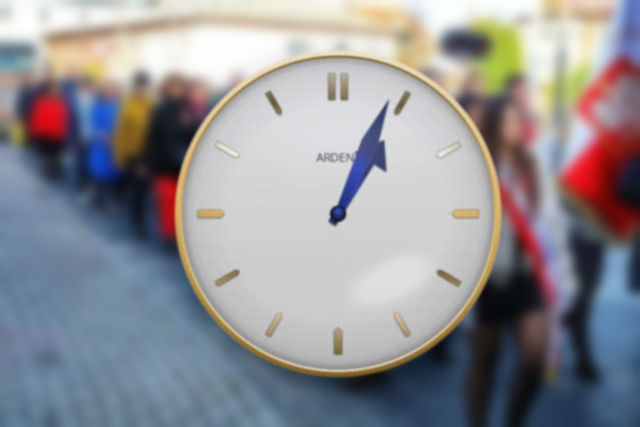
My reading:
**1:04**
